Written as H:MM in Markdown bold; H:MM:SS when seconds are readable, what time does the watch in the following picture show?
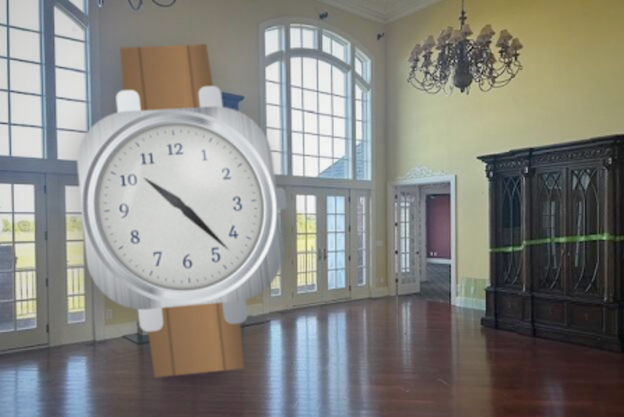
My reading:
**10:23**
